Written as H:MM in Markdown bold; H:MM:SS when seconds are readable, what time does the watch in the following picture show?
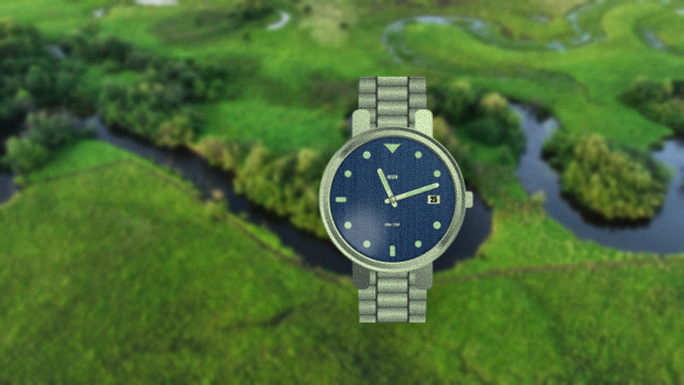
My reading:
**11:12**
